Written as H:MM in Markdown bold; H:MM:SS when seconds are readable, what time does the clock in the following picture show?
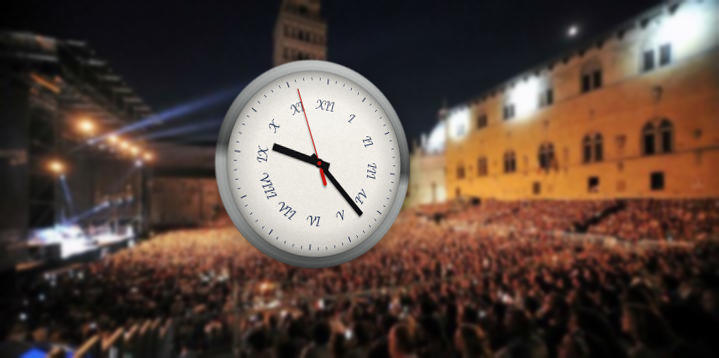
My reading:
**9:21:56**
